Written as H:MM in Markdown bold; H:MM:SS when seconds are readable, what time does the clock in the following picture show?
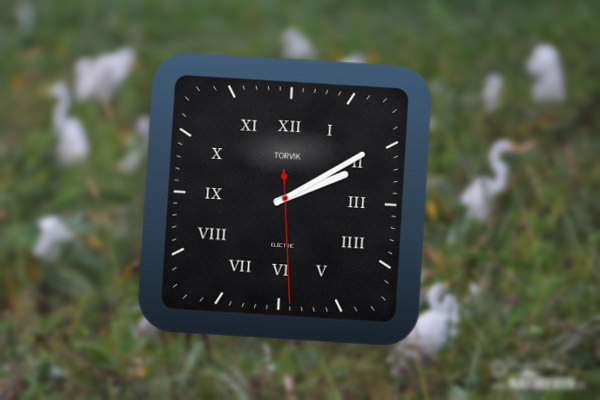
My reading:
**2:09:29**
